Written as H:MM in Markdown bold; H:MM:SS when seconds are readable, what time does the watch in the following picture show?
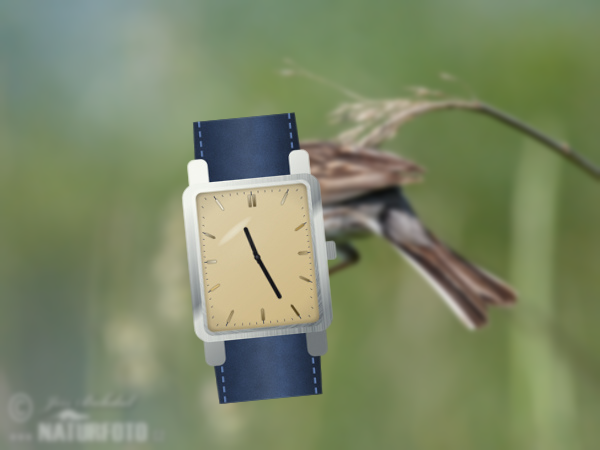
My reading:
**11:26**
